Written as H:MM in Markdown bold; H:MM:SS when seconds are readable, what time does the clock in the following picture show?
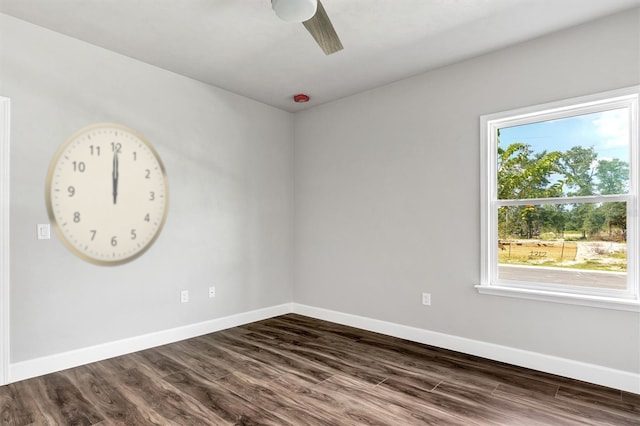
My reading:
**12:00**
